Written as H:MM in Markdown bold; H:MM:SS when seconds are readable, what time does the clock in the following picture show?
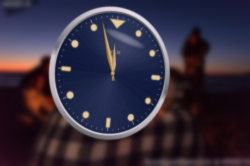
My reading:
**11:57**
